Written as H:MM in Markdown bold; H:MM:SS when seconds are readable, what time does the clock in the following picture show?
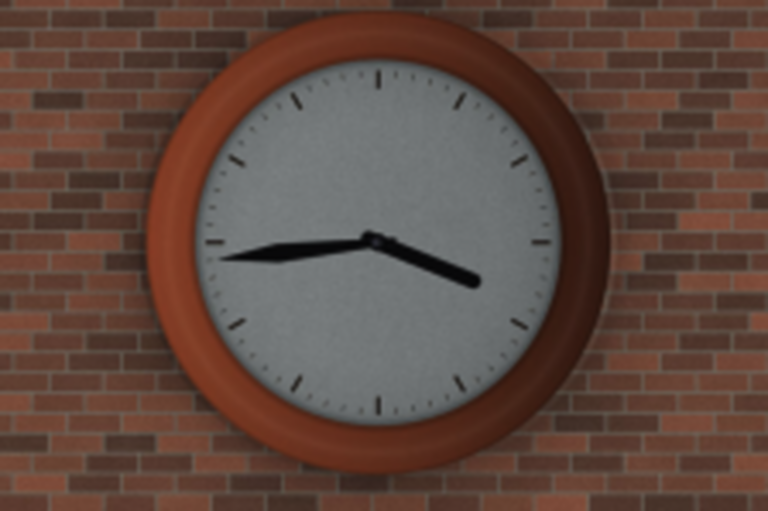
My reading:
**3:44**
